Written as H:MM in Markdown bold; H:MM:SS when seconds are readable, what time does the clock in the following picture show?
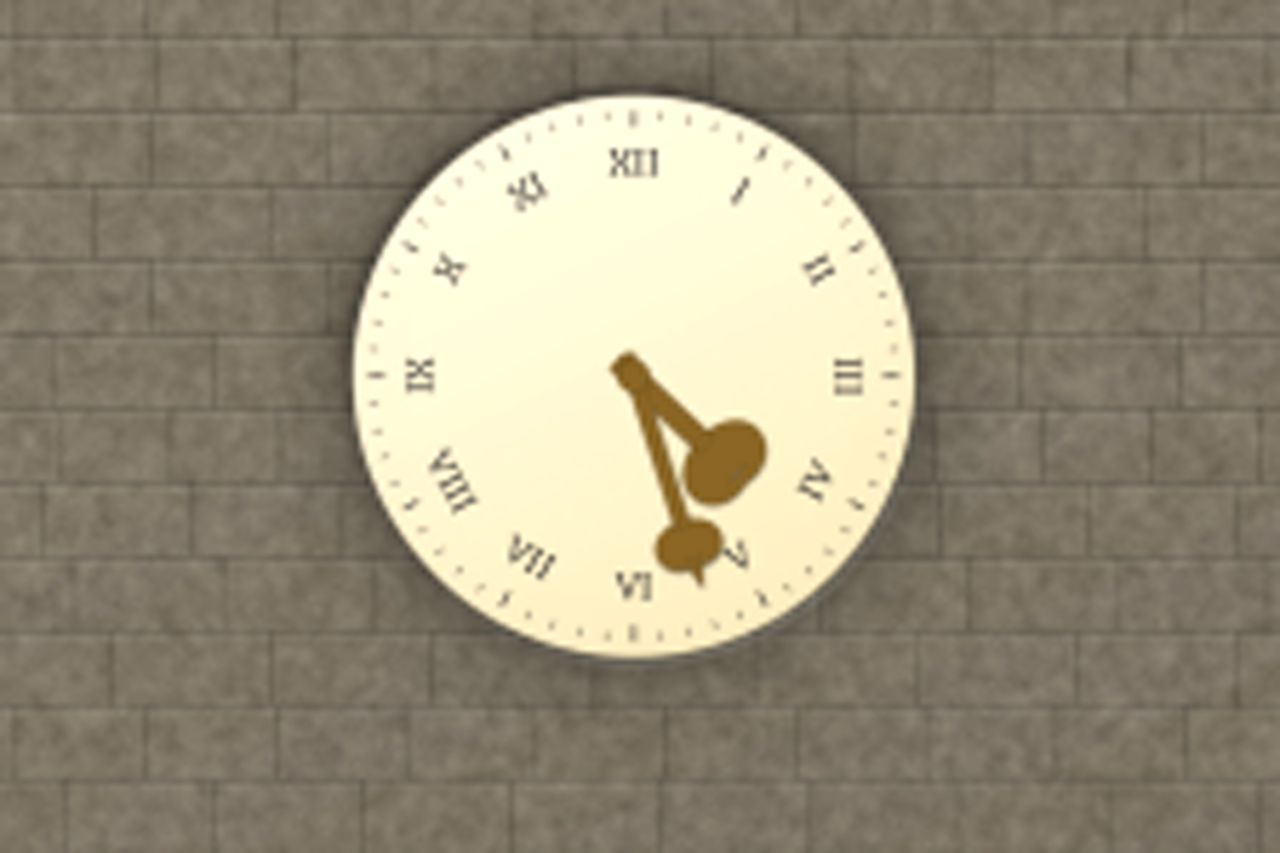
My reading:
**4:27**
